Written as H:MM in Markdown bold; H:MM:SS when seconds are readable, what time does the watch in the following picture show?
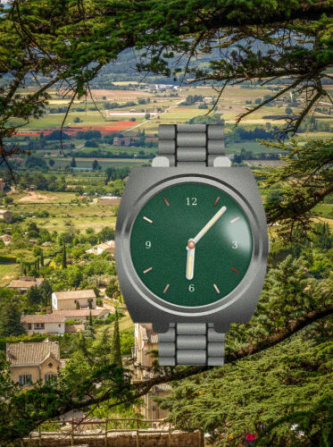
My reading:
**6:07**
